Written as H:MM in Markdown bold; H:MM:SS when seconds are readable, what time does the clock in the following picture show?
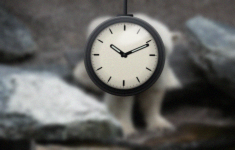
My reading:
**10:11**
